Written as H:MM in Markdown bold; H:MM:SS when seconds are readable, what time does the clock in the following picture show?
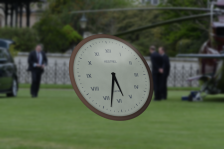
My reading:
**5:33**
